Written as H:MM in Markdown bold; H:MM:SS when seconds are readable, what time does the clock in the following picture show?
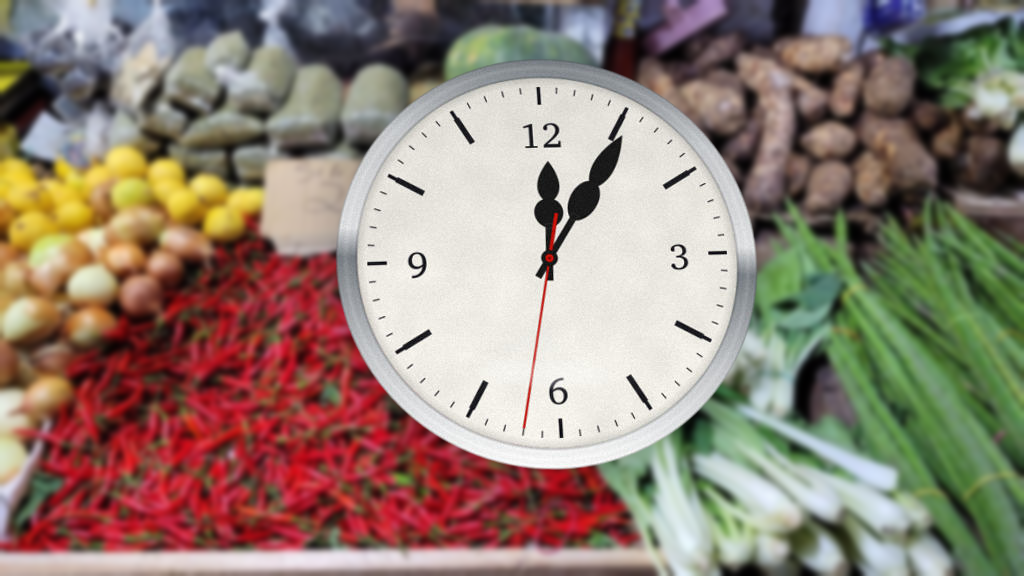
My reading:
**12:05:32**
